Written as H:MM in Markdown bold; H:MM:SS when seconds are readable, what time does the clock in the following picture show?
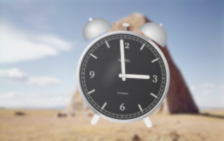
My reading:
**2:59**
